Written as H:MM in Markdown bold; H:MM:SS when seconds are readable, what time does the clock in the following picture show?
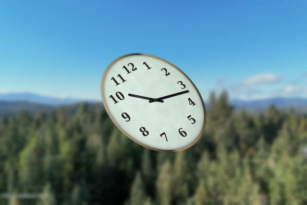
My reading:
**10:17**
